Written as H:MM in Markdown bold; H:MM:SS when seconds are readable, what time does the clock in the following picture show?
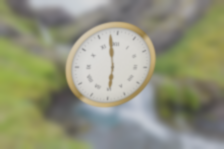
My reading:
**5:58**
